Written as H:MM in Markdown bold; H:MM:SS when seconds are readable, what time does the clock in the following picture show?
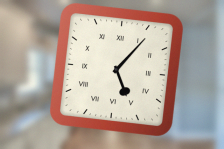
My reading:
**5:06**
